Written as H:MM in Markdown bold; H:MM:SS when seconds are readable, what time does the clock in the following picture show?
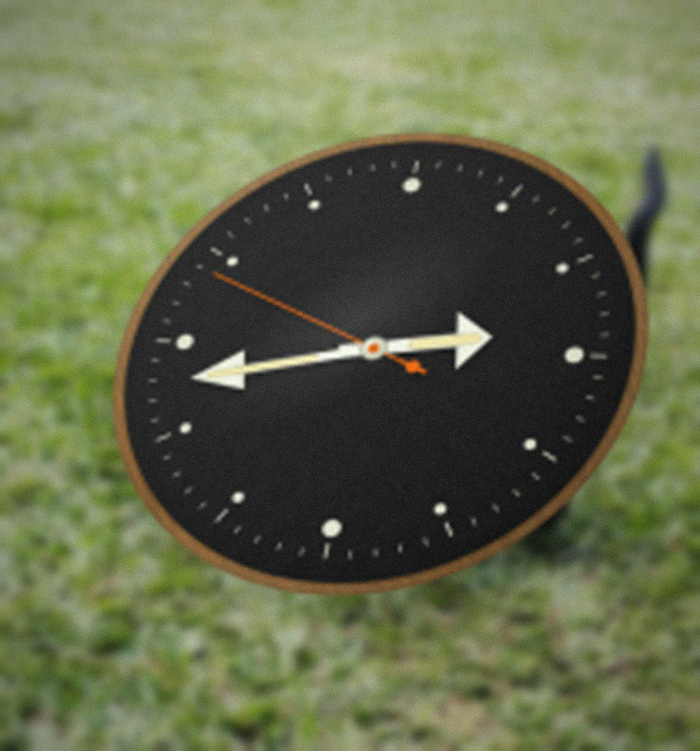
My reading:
**2:42:49**
